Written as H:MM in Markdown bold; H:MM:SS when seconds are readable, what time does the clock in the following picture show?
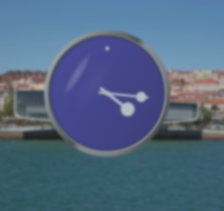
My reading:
**4:16**
